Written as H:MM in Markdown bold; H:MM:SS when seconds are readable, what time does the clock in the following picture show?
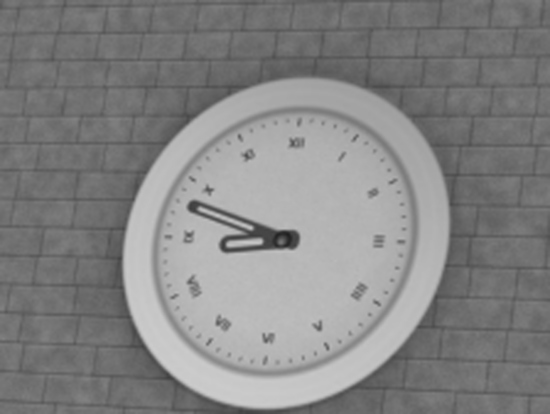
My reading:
**8:48**
